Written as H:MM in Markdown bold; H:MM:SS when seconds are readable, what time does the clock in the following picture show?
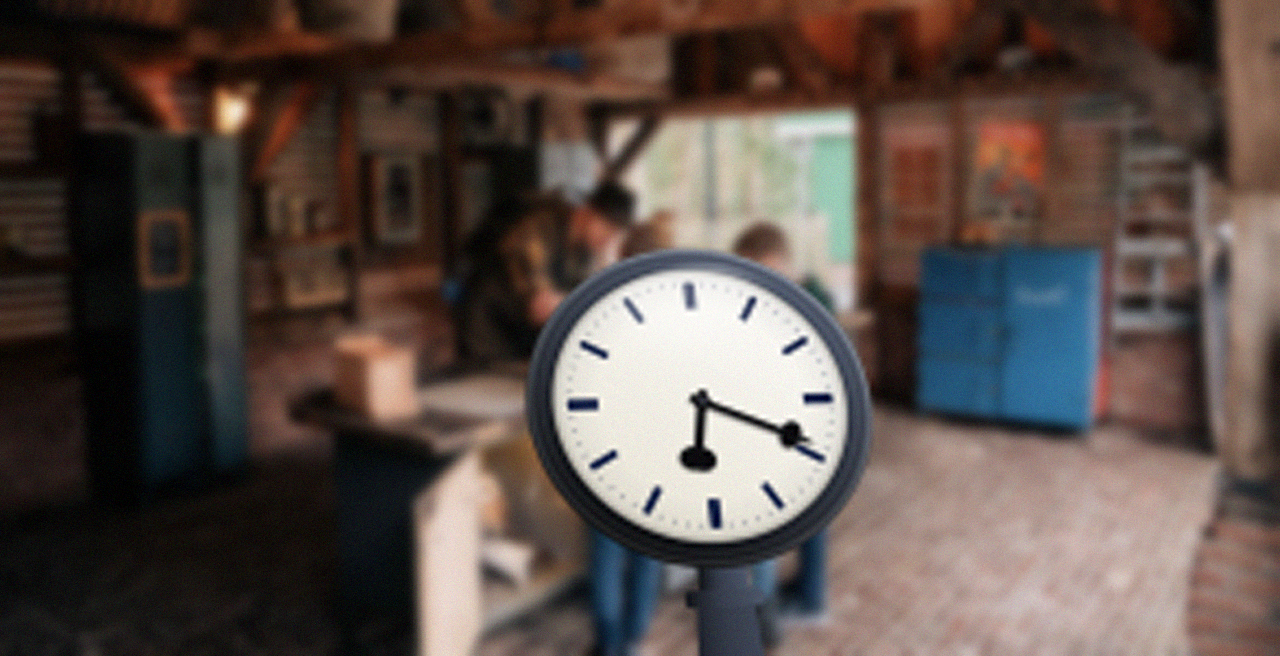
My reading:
**6:19**
